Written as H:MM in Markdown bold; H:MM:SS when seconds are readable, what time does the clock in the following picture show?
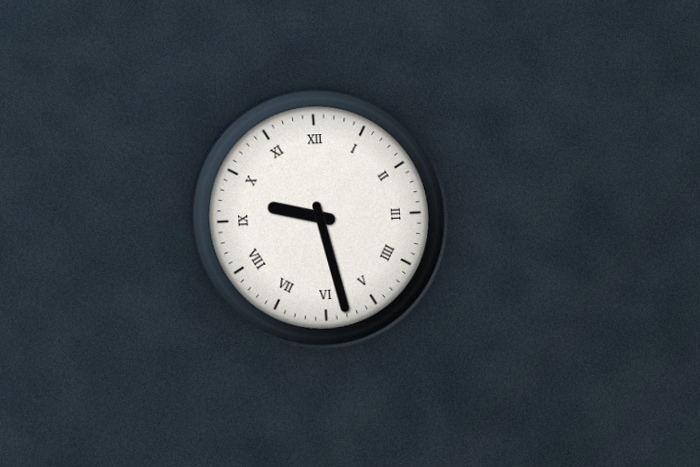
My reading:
**9:28**
